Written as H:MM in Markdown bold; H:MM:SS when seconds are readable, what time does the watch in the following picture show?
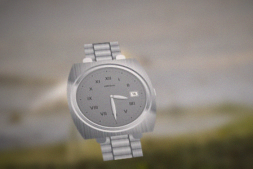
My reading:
**3:30**
